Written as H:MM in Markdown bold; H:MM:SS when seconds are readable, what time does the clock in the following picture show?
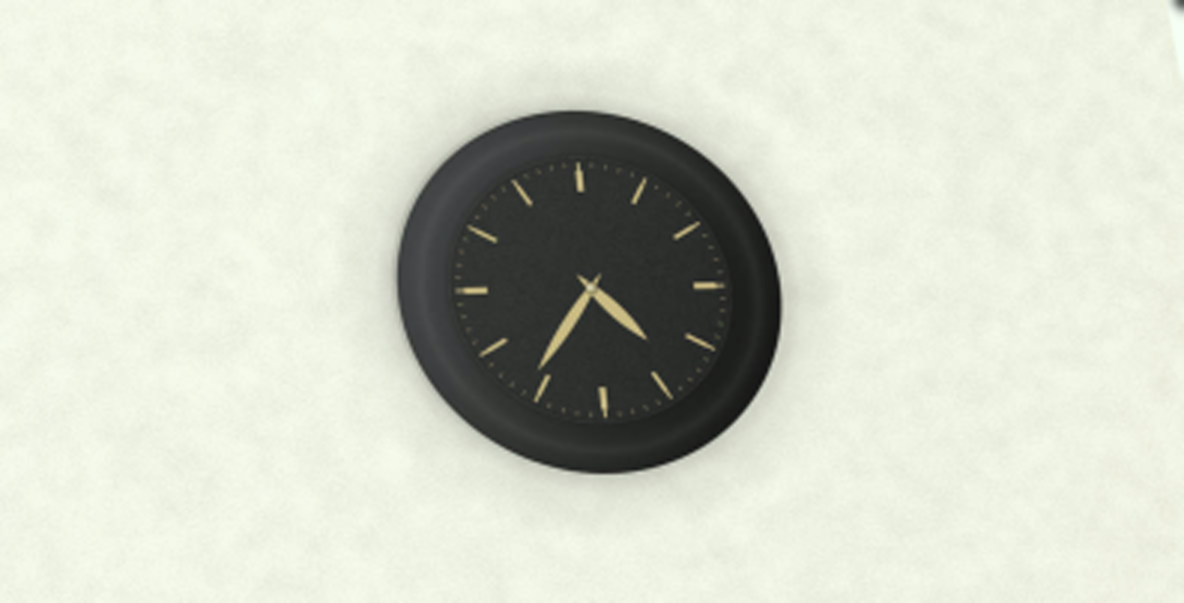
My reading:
**4:36**
